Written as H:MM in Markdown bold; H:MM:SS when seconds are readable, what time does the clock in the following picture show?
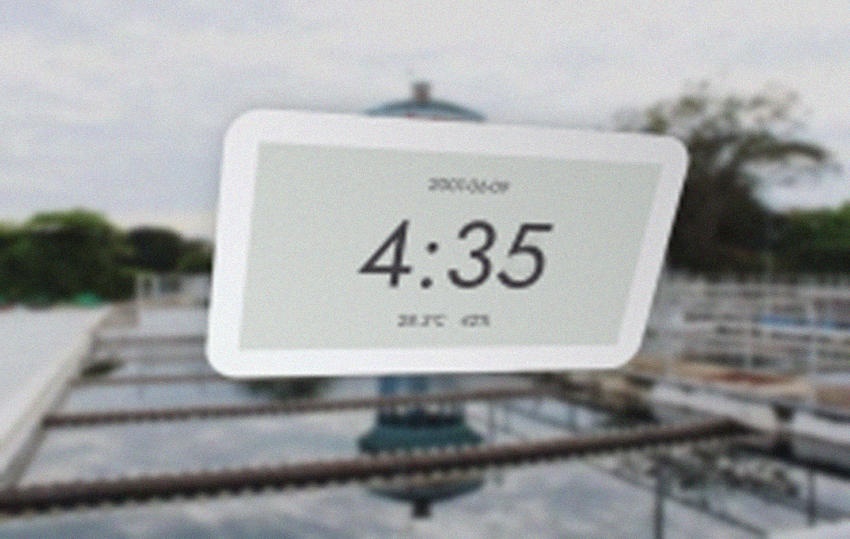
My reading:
**4:35**
